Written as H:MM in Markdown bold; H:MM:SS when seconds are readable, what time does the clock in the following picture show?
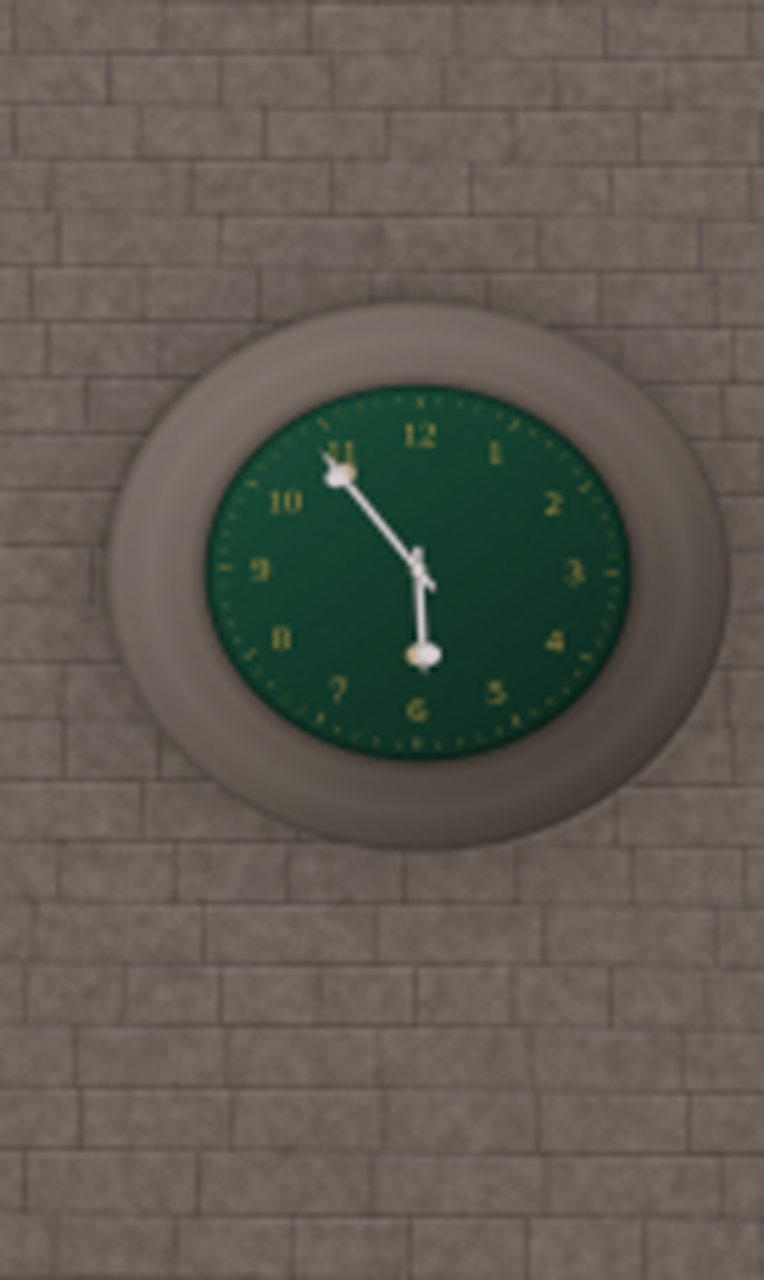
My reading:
**5:54**
